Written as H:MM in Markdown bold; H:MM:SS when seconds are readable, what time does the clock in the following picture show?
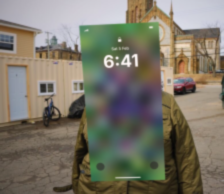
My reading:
**6:41**
